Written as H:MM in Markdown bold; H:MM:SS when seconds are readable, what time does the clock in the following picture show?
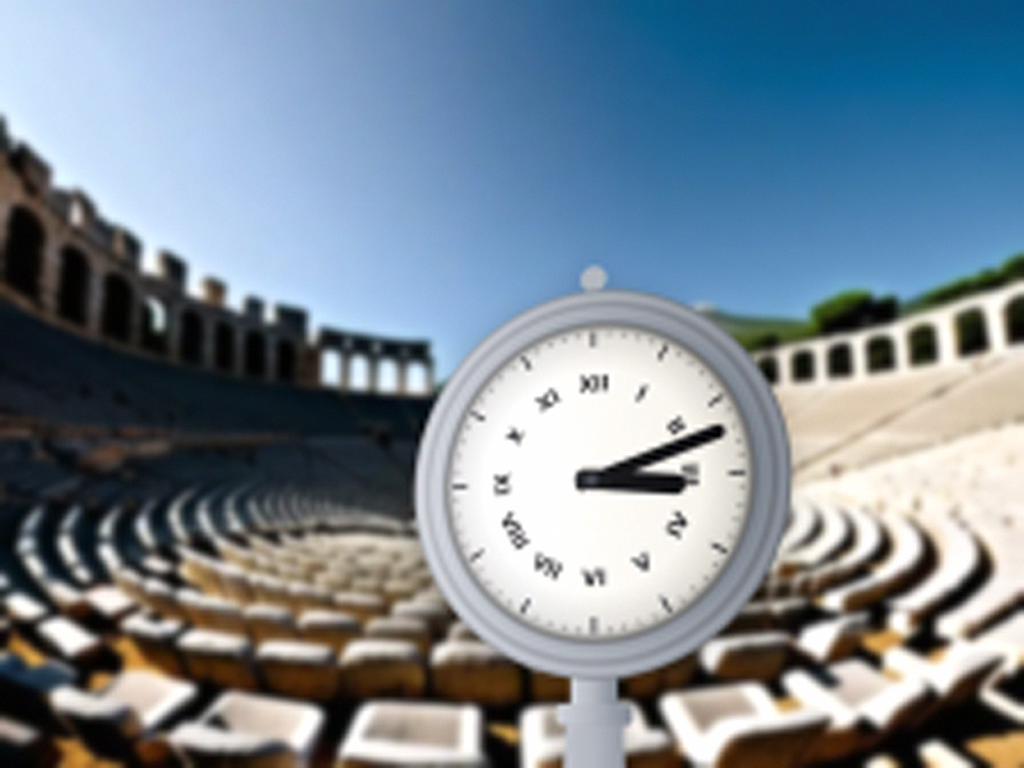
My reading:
**3:12**
